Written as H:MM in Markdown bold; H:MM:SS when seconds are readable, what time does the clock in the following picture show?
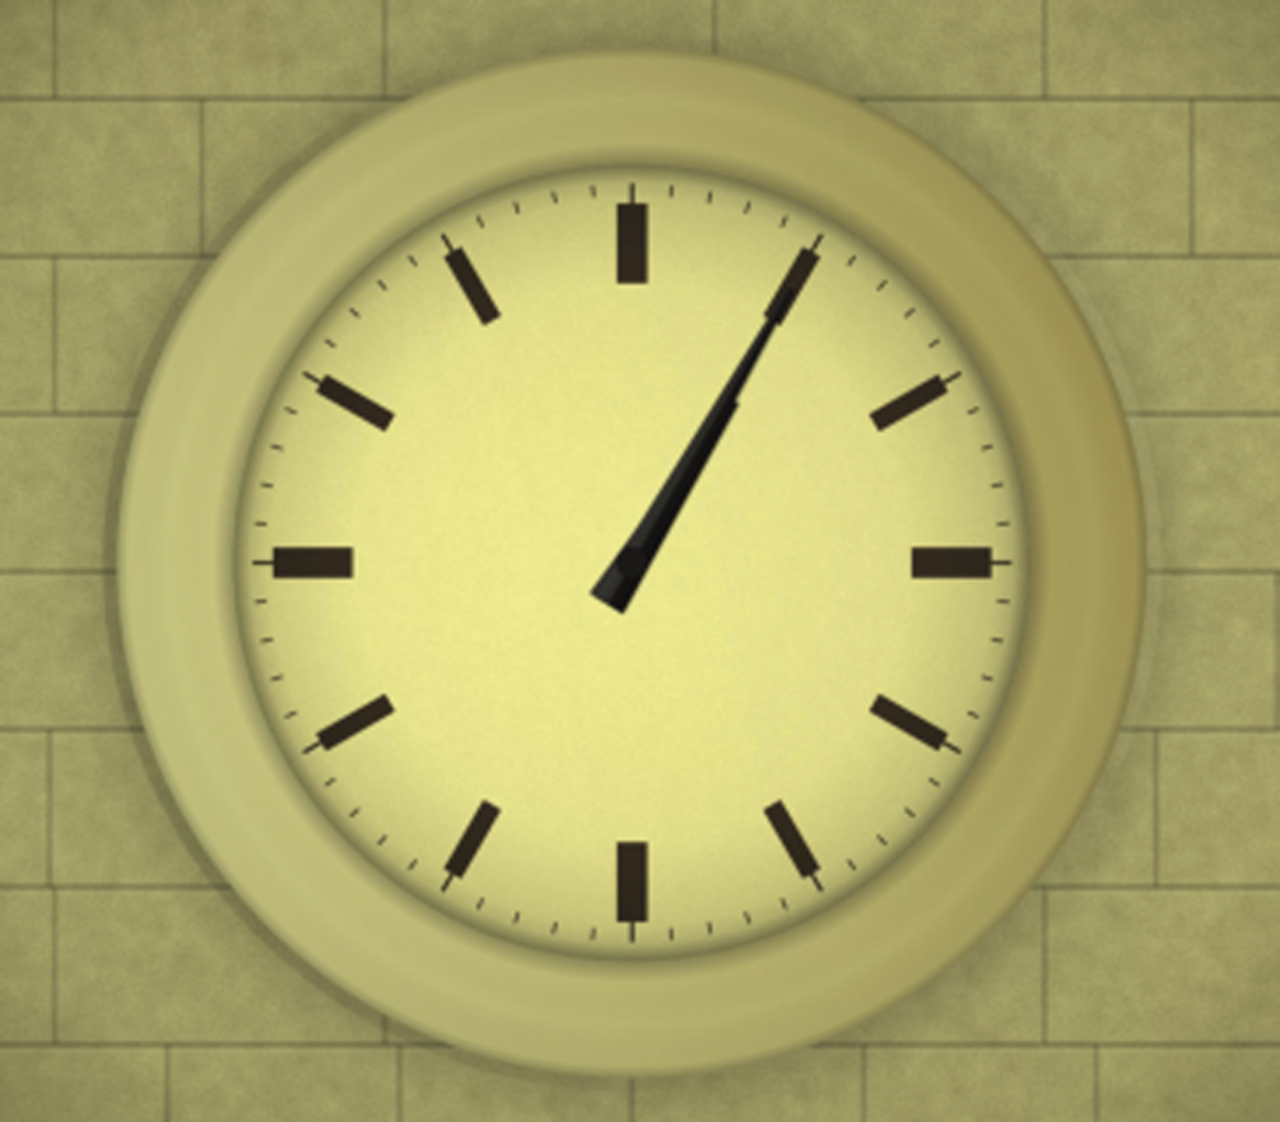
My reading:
**1:05**
